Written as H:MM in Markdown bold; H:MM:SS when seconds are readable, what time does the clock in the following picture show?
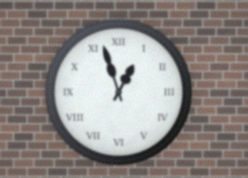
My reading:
**12:57**
